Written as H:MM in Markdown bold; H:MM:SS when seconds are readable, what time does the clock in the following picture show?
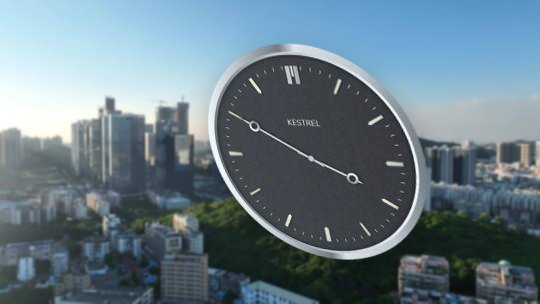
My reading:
**3:50**
